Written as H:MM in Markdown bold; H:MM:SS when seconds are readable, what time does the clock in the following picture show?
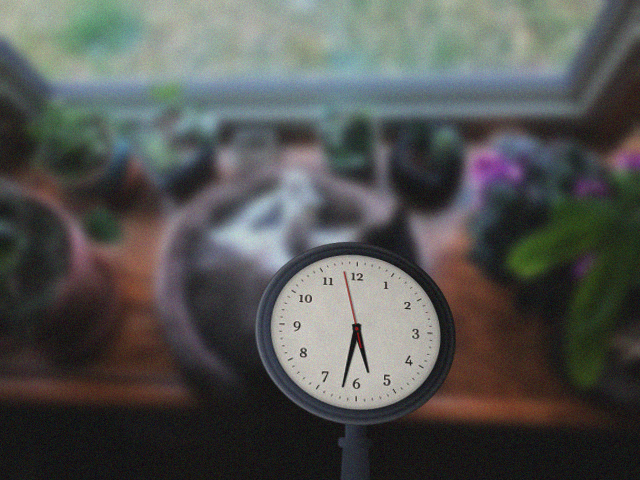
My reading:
**5:31:58**
